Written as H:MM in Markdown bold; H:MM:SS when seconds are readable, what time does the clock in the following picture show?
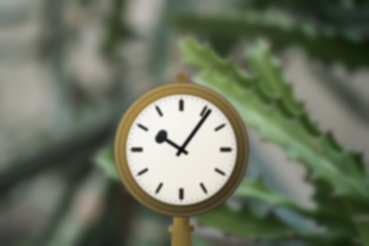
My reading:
**10:06**
